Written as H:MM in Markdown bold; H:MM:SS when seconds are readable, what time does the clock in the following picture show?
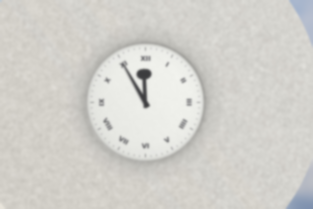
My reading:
**11:55**
